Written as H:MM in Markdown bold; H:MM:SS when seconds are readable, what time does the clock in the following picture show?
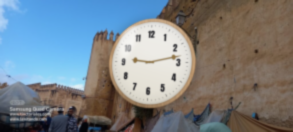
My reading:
**9:13**
